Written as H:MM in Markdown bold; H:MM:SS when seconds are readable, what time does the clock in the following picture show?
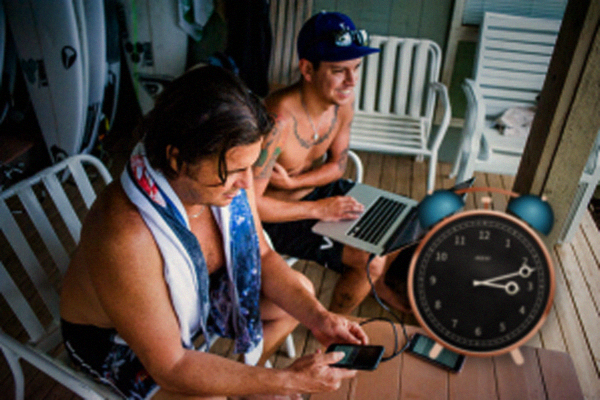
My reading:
**3:12**
